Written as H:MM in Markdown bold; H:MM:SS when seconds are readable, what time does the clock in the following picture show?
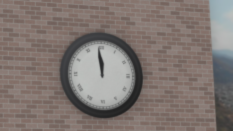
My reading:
**11:59**
